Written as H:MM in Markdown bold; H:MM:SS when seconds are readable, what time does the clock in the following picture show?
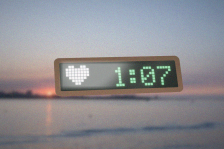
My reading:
**1:07**
